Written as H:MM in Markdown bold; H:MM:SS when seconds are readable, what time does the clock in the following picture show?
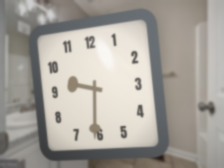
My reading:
**9:31**
